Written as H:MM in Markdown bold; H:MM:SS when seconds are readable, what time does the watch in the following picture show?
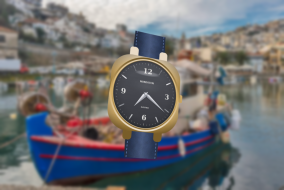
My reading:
**7:21**
